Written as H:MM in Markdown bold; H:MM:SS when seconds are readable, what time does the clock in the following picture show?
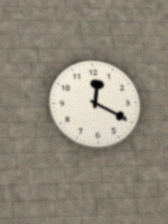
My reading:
**12:20**
